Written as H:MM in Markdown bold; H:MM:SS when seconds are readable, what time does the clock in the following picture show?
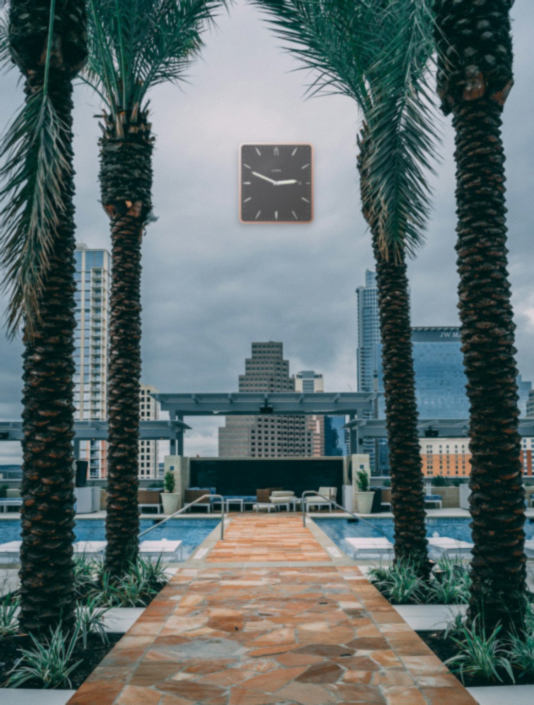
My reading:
**2:49**
